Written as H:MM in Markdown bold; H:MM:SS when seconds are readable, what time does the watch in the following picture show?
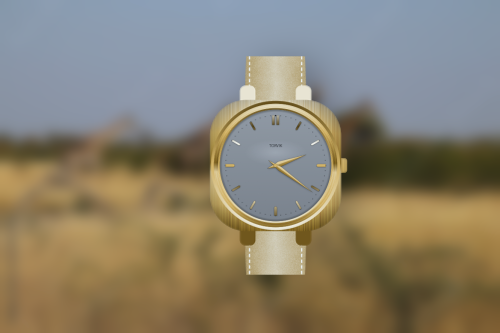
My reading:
**2:21**
